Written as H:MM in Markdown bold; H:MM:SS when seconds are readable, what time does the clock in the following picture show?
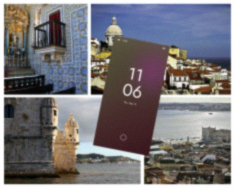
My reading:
**11:06**
